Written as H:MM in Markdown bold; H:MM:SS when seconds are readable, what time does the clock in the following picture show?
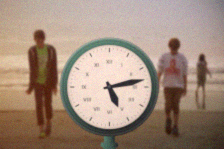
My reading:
**5:13**
